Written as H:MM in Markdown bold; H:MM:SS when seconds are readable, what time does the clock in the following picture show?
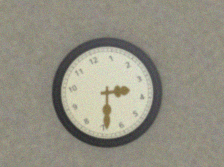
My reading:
**3:34**
